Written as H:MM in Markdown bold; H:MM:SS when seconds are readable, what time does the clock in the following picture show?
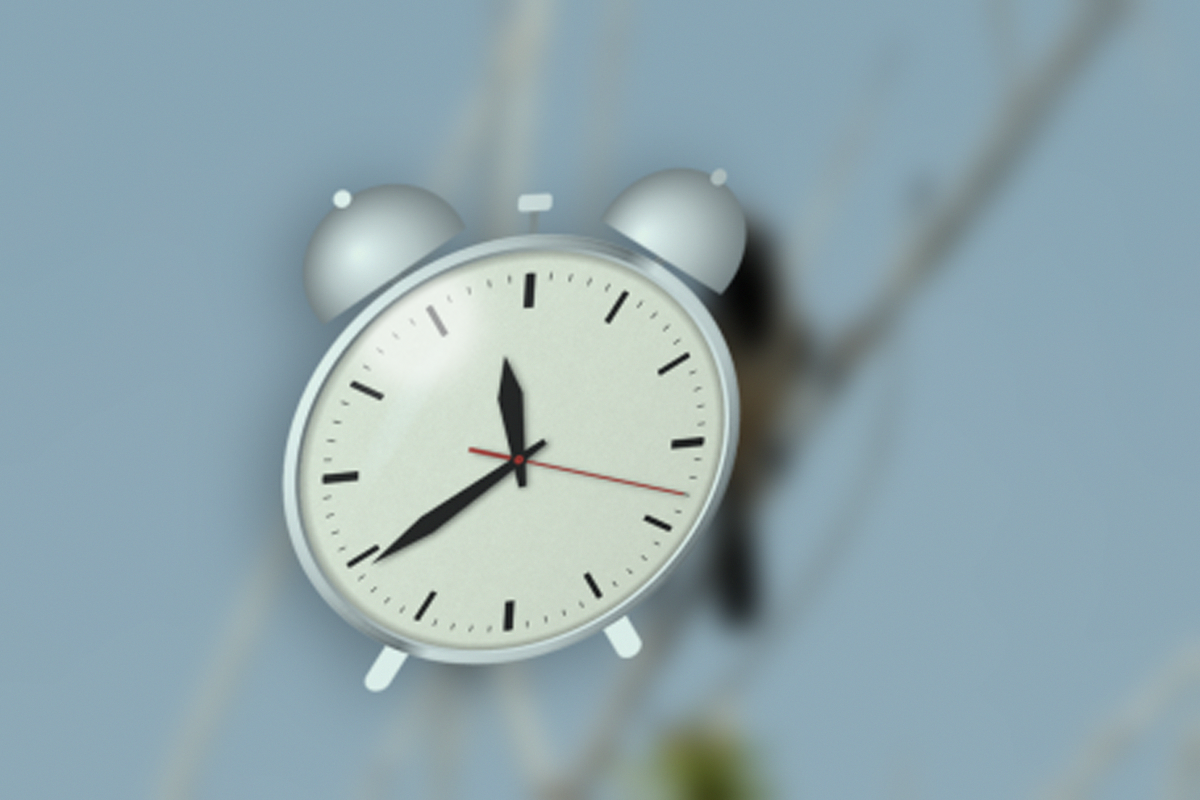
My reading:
**11:39:18**
